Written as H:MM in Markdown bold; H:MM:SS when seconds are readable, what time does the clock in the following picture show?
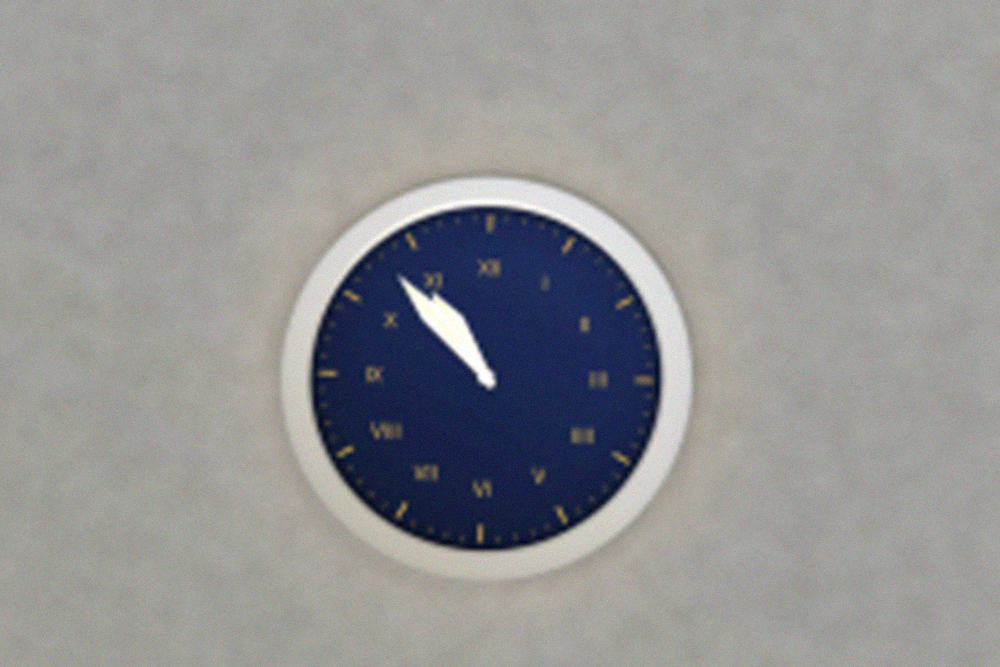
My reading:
**10:53**
